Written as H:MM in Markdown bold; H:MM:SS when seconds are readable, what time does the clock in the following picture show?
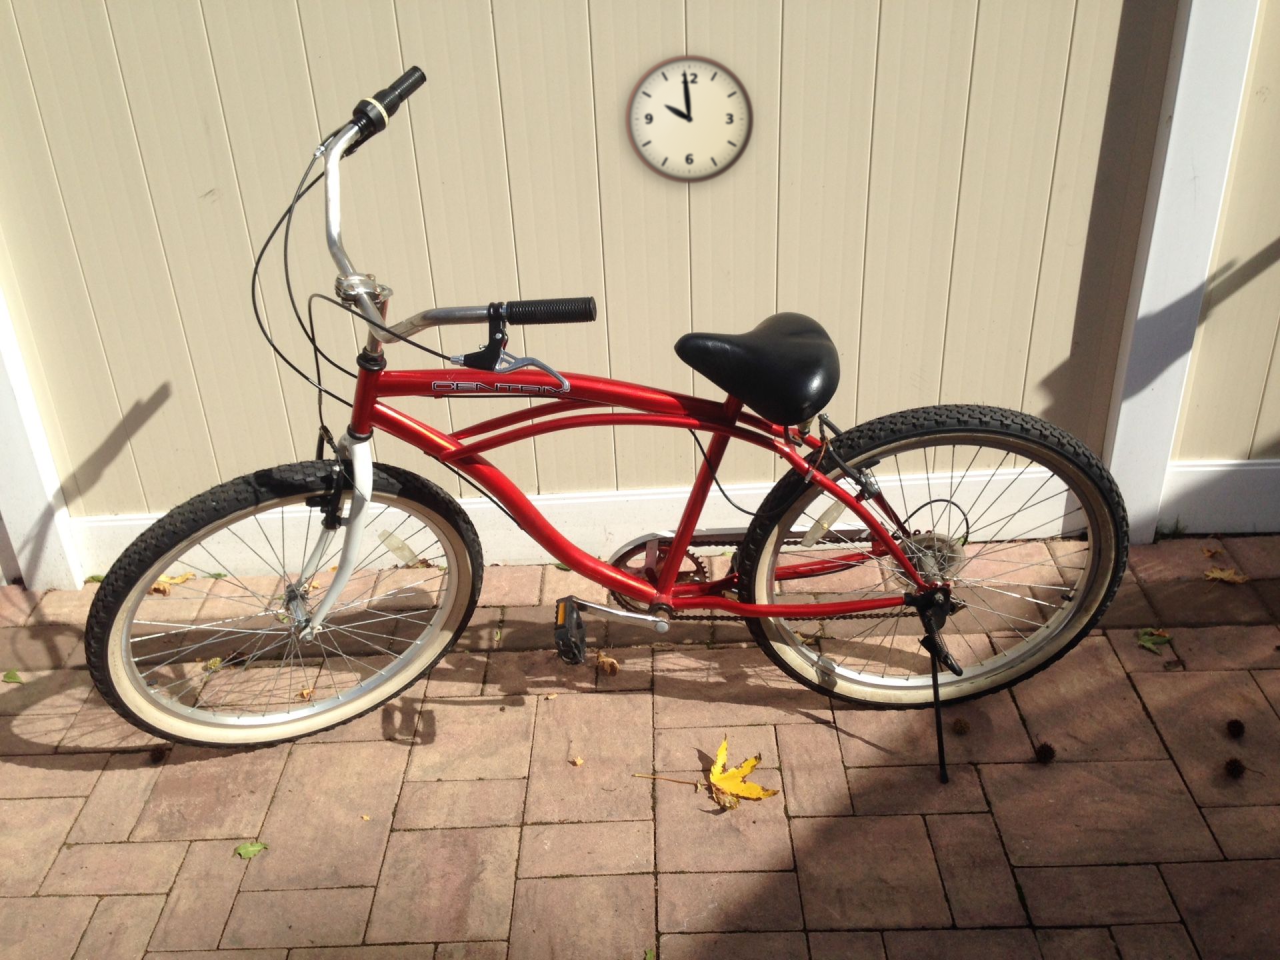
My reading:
**9:59**
